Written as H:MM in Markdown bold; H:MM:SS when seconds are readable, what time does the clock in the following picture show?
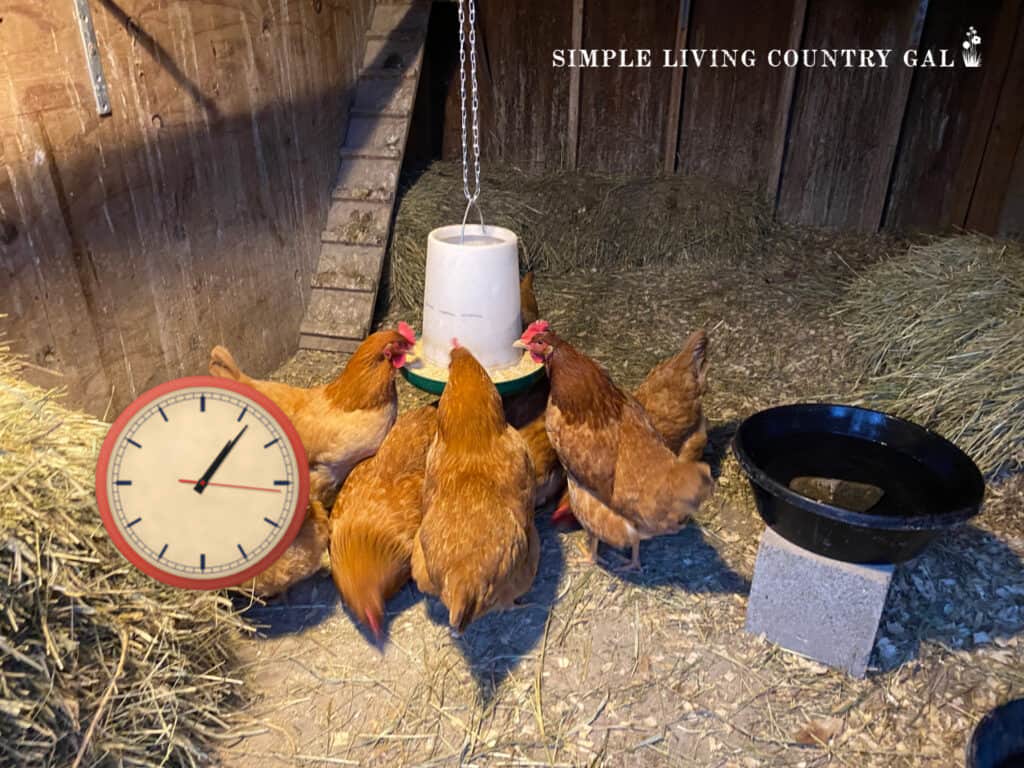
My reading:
**1:06:16**
